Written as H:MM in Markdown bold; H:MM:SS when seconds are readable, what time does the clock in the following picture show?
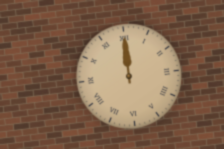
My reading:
**12:00**
